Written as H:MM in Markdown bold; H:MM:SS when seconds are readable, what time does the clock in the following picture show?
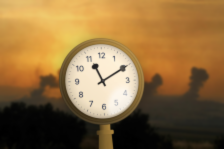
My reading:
**11:10**
